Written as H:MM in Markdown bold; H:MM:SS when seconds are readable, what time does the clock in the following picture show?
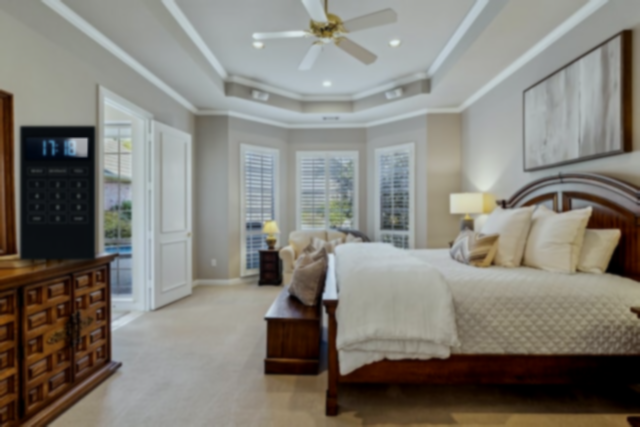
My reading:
**17:18**
